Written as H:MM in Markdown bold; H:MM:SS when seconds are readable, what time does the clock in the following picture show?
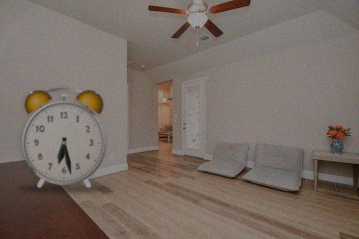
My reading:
**6:28**
